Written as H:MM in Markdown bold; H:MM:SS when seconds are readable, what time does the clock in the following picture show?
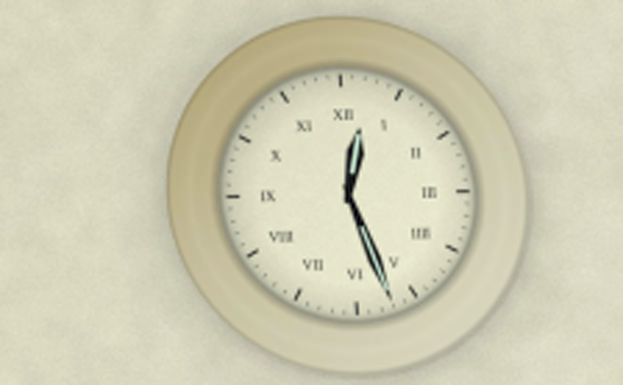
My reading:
**12:27**
